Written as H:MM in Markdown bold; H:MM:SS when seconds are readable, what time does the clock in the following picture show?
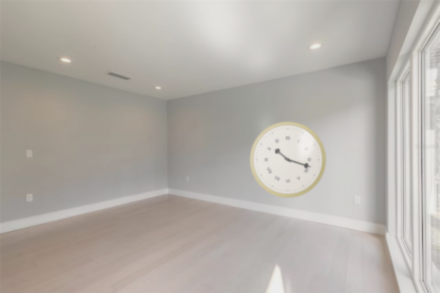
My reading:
**10:18**
